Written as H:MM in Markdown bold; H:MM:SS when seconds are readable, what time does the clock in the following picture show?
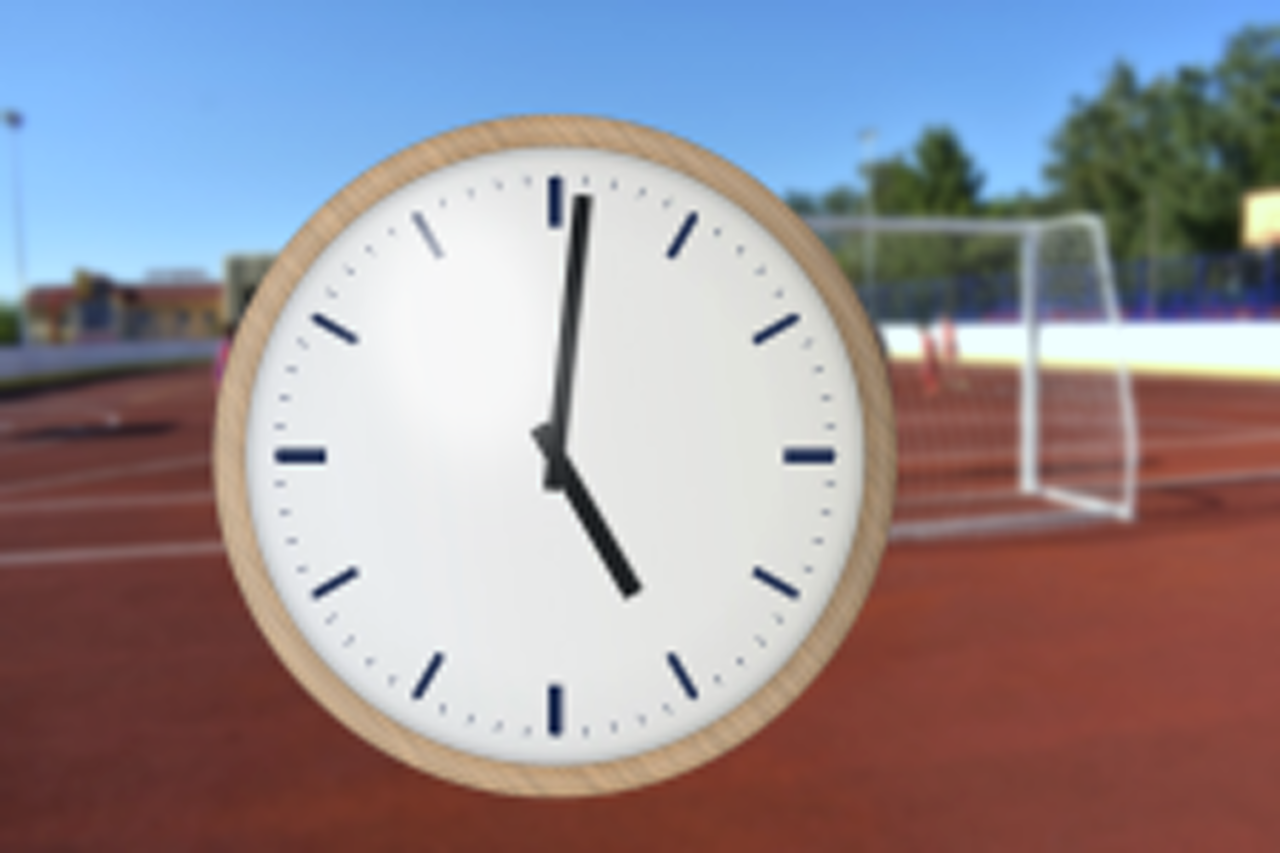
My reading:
**5:01**
